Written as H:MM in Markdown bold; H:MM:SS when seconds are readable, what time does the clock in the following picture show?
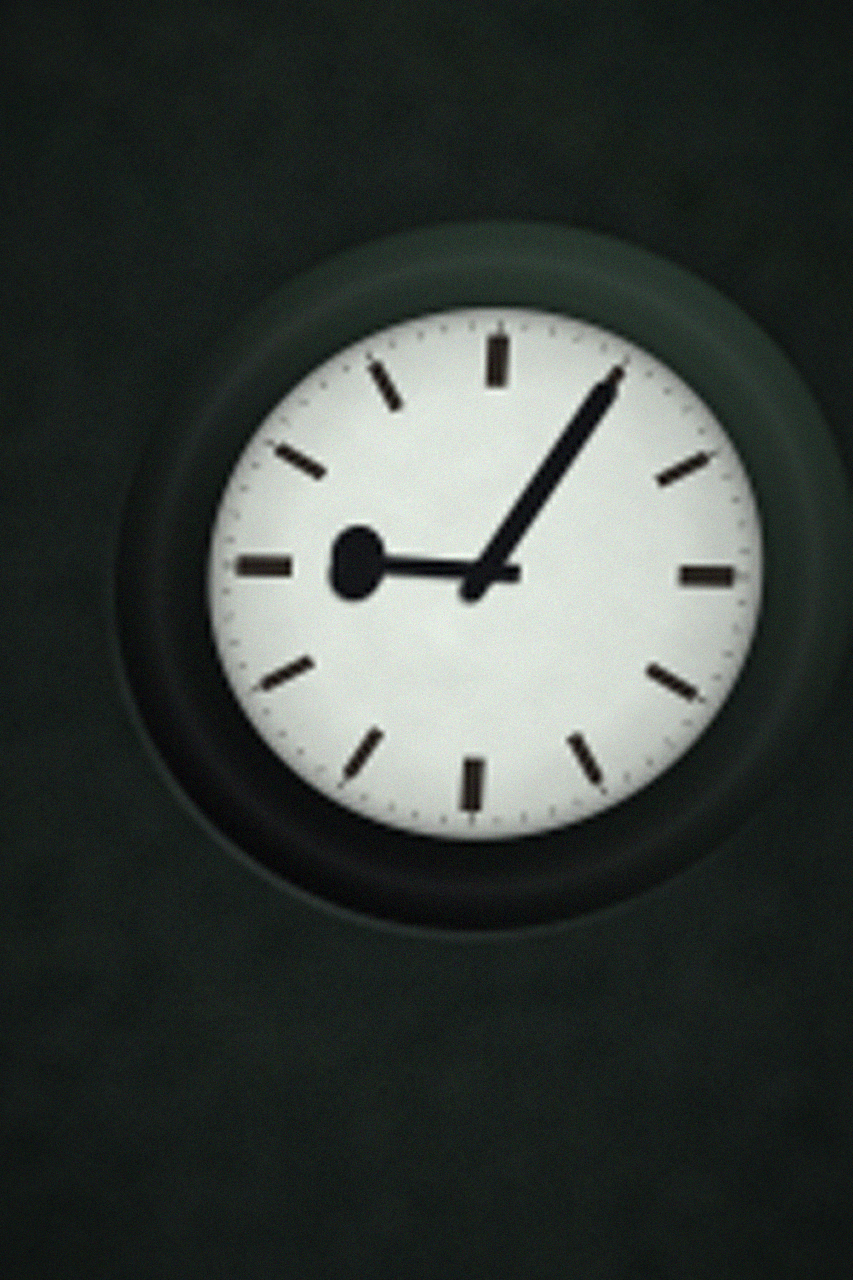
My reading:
**9:05**
